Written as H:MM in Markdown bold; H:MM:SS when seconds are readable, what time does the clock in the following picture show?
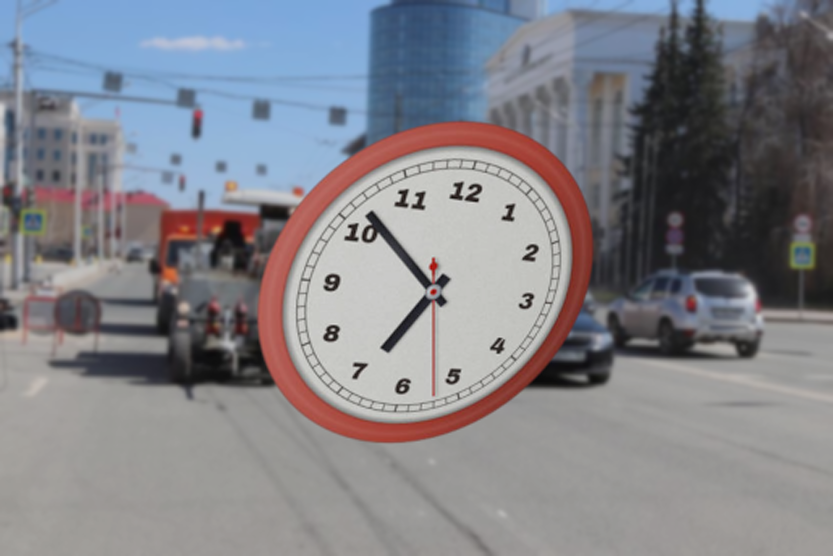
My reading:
**6:51:27**
